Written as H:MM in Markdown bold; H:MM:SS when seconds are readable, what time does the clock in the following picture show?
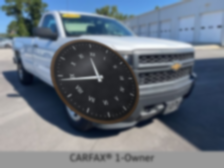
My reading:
**11:44**
